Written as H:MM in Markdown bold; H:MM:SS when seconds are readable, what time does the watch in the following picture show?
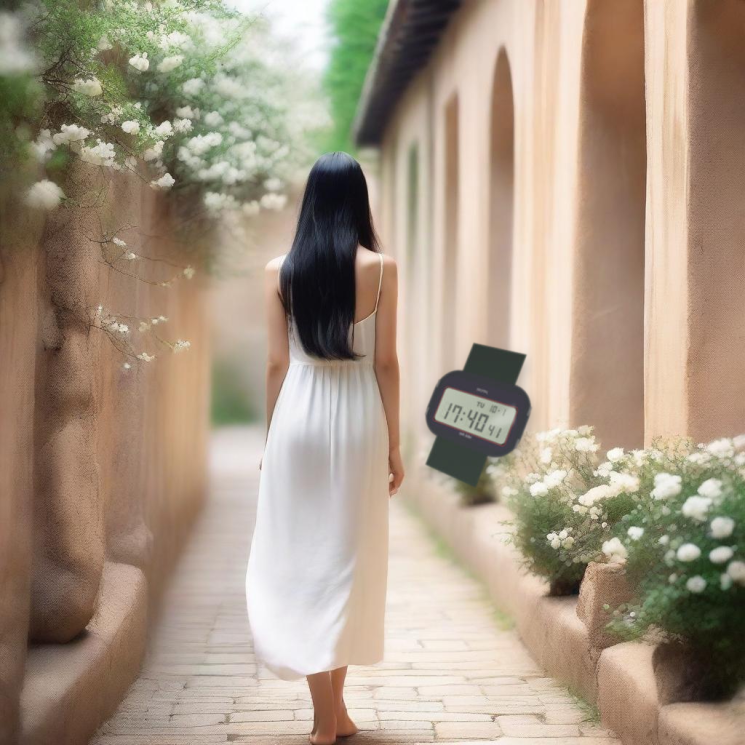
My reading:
**17:40:41**
